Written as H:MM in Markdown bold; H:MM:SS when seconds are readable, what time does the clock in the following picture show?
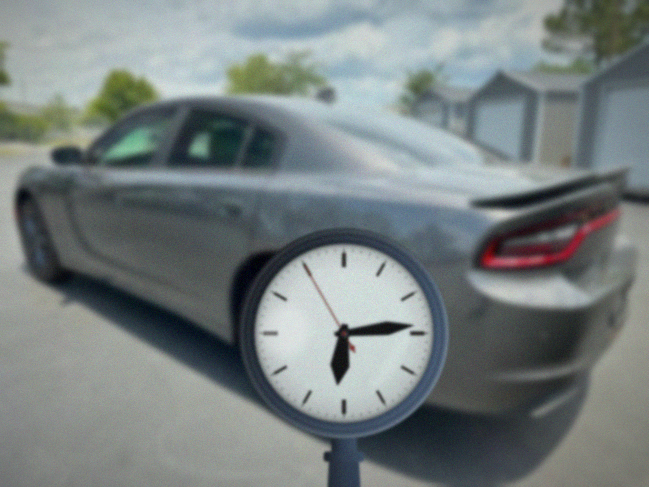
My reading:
**6:13:55**
